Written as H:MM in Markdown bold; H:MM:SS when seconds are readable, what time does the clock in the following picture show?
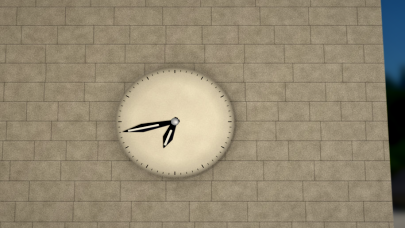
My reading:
**6:43**
